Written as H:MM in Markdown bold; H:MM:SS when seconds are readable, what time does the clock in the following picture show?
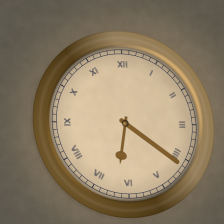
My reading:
**6:21**
